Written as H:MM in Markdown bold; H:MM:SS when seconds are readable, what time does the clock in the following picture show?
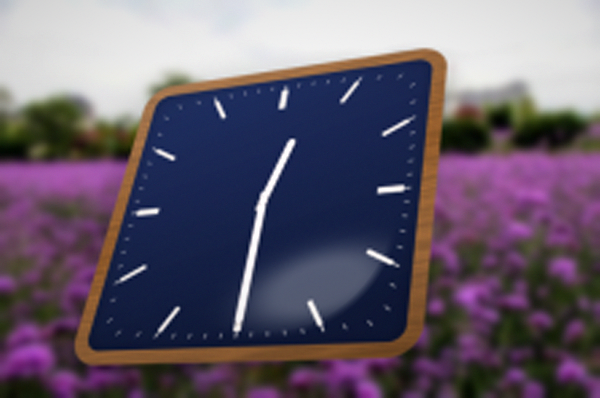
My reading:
**12:30**
